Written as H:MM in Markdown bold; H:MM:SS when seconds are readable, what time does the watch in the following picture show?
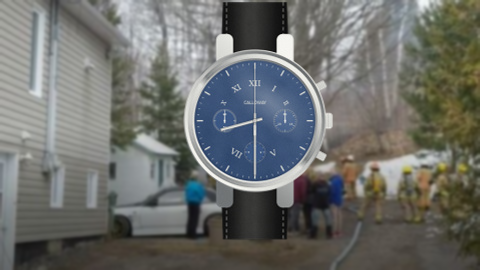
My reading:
**8:30**
